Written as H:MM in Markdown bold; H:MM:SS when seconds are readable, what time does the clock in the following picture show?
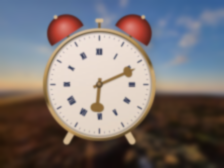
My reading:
**6:11**
